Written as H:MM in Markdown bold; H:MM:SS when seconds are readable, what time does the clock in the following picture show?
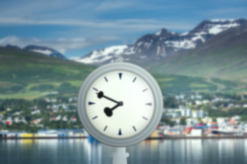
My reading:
**7:49**
